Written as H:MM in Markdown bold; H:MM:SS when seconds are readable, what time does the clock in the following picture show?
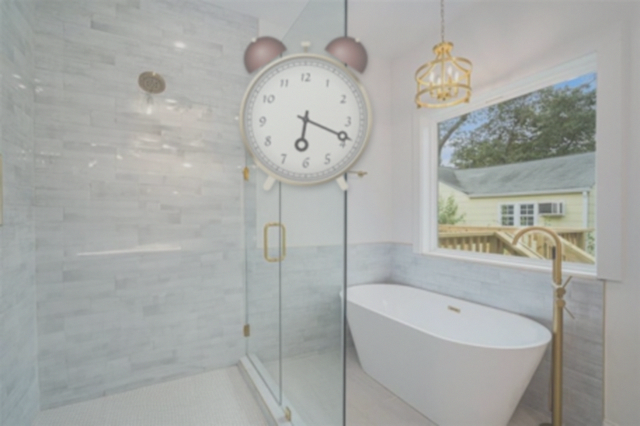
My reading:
**6:19**
